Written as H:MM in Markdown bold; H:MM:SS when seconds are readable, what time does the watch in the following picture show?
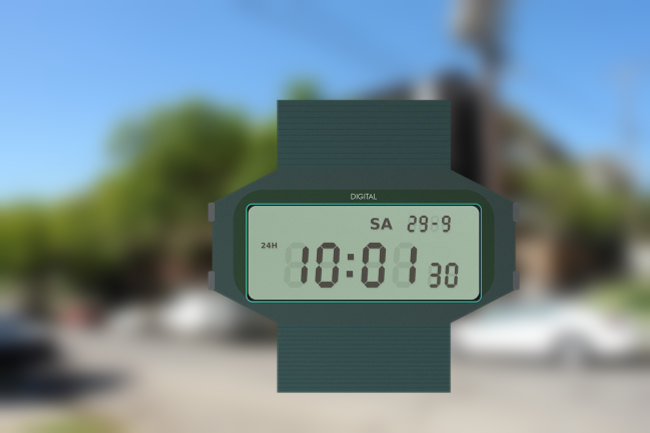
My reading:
**10:01:30**
